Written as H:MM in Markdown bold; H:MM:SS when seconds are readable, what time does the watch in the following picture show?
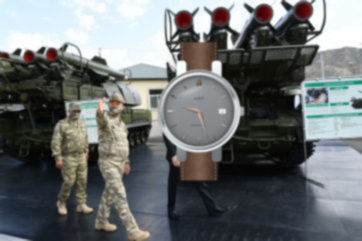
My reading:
**9:27**
